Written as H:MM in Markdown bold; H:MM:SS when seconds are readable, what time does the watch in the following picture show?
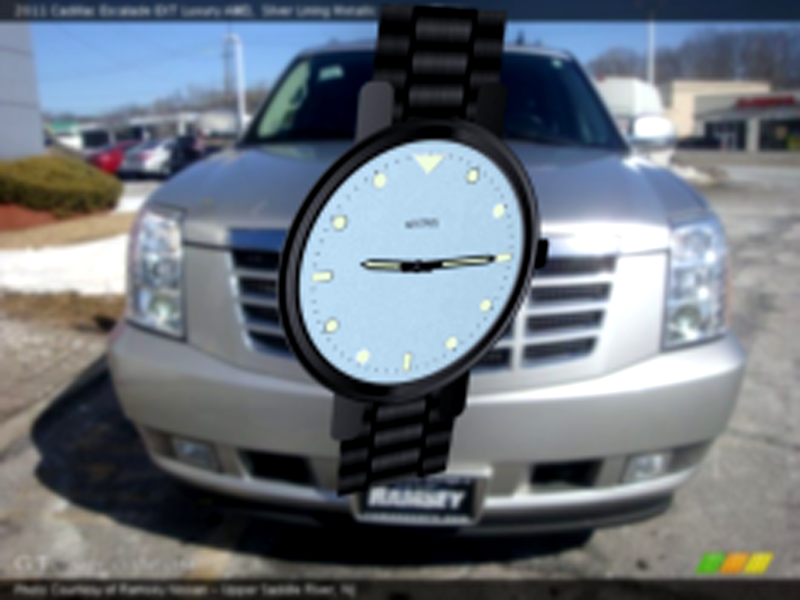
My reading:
**9:15**
